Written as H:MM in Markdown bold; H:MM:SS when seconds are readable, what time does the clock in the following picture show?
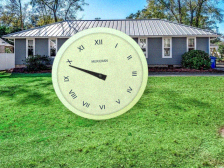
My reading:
**9:49**
